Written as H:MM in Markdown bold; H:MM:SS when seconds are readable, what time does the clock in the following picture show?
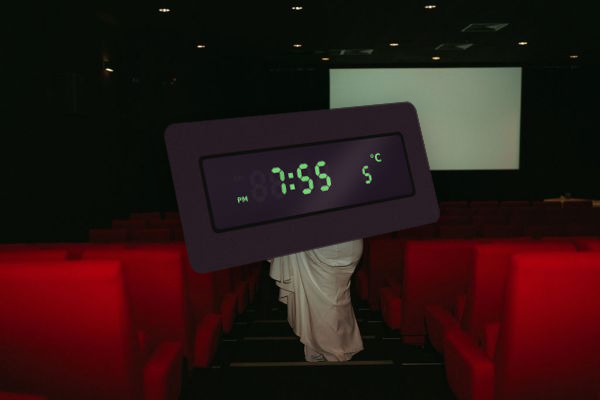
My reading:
**7:55**
